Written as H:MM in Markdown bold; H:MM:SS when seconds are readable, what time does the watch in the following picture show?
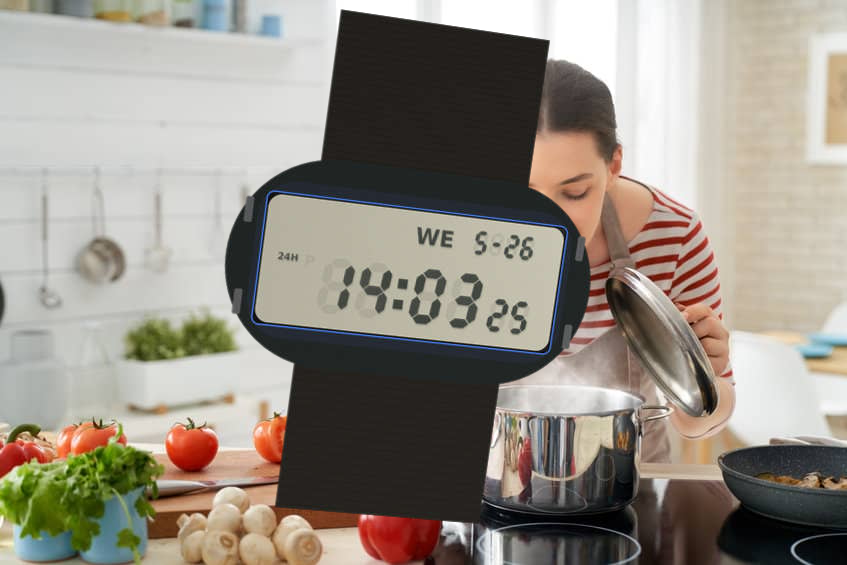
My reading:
**14:03:25**
